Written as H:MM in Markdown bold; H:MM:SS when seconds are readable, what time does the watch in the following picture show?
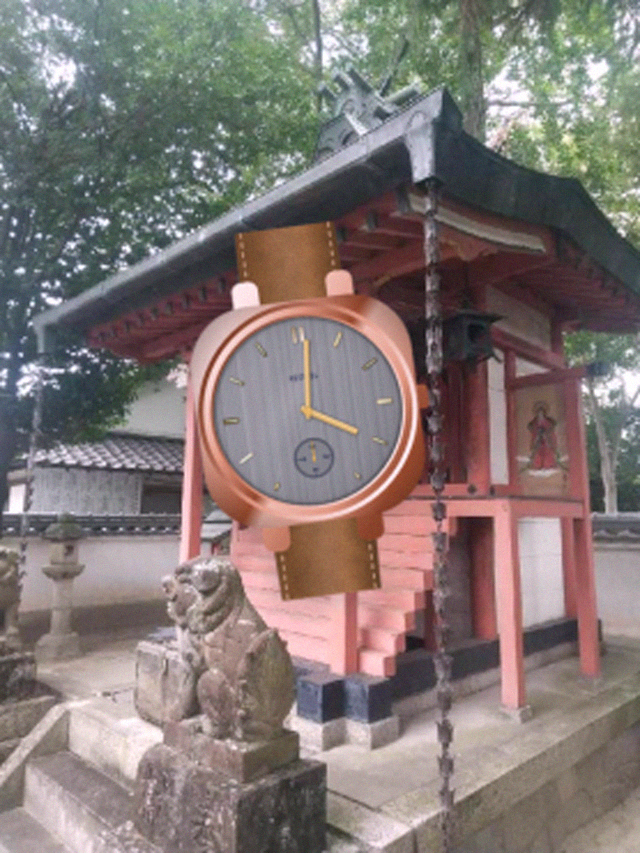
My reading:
**4:01**
